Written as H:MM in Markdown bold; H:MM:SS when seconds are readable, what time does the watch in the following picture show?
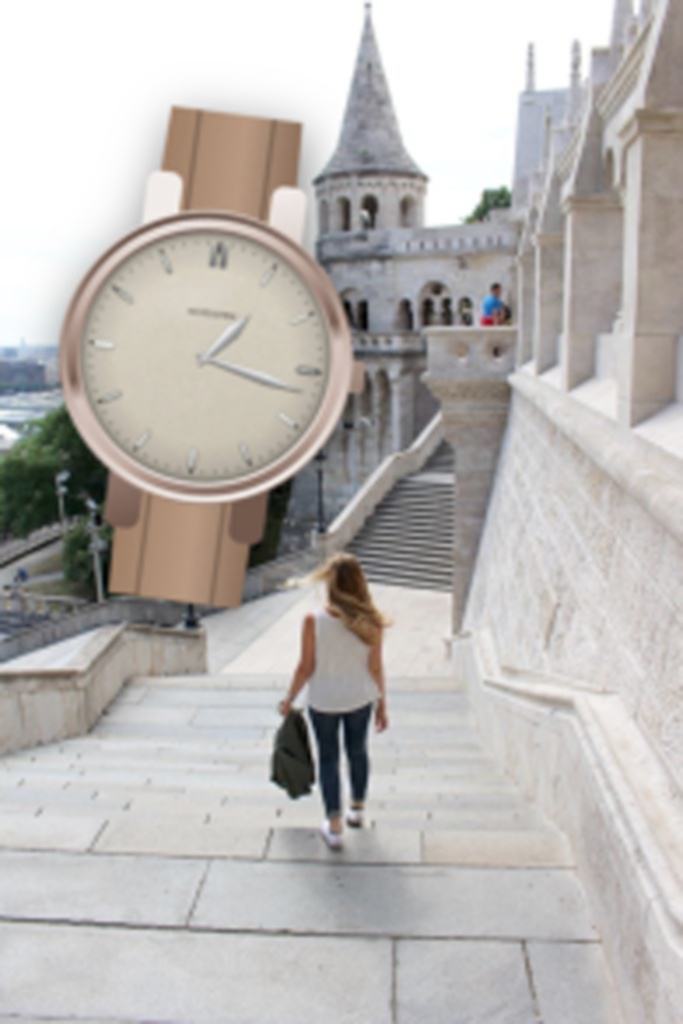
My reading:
**1:17**
